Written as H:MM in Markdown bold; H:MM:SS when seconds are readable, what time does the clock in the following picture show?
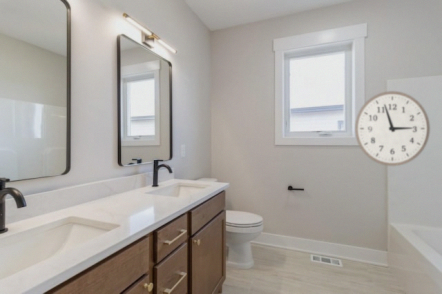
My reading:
**2:57**
